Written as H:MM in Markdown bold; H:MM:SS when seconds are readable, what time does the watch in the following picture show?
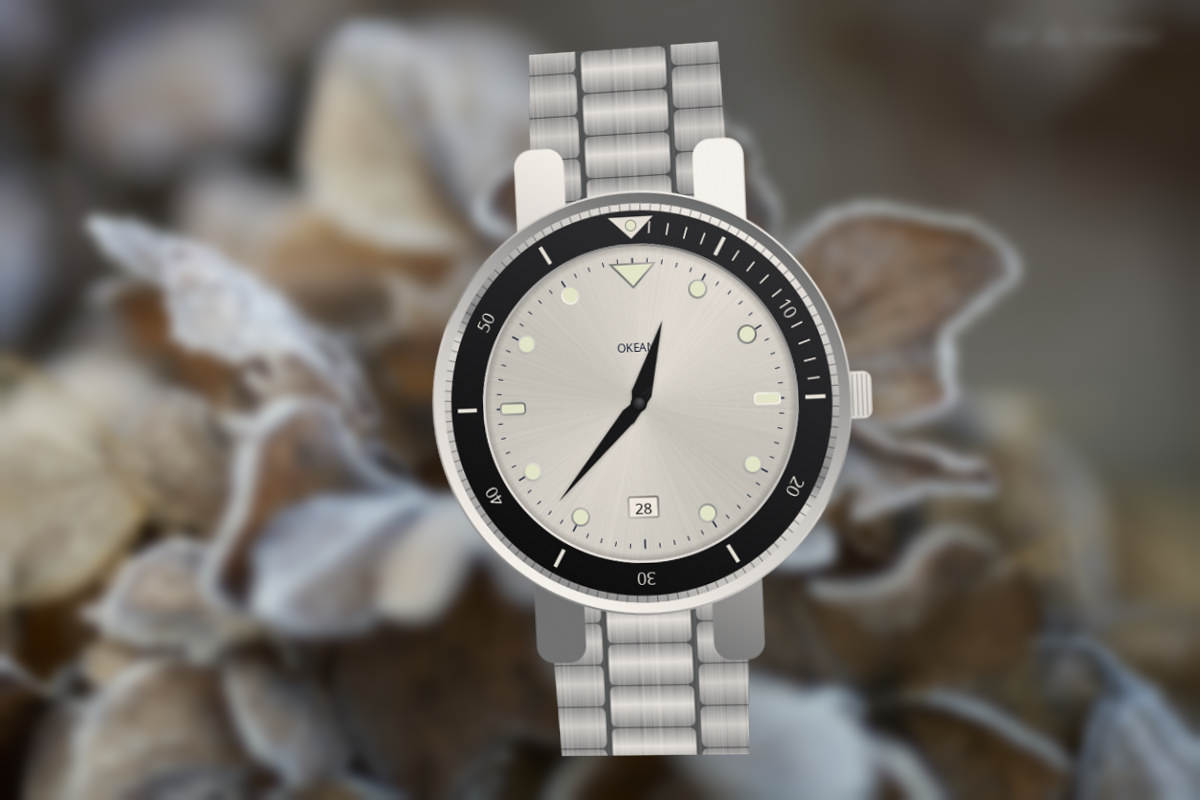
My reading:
**12:37**
